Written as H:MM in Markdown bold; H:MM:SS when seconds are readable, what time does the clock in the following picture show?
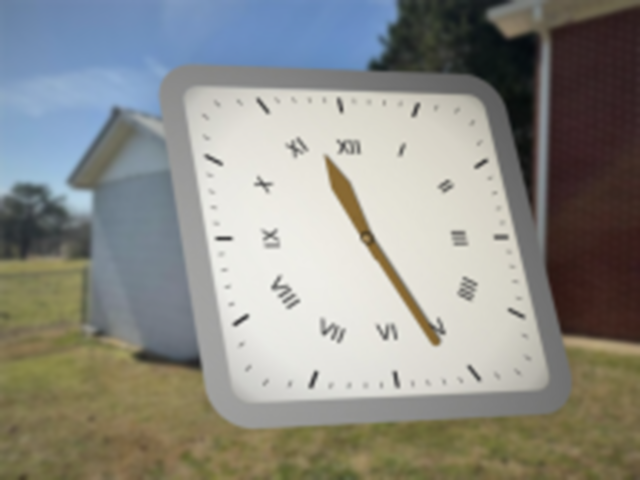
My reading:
**11:26**
